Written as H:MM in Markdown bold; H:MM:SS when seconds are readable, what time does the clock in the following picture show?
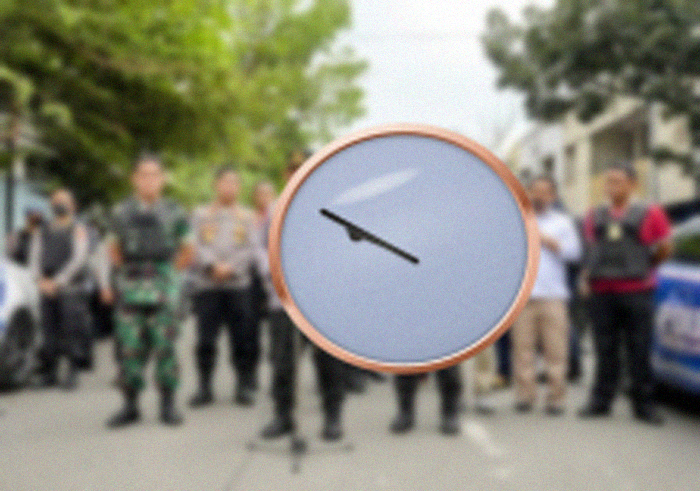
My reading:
**9:50**
